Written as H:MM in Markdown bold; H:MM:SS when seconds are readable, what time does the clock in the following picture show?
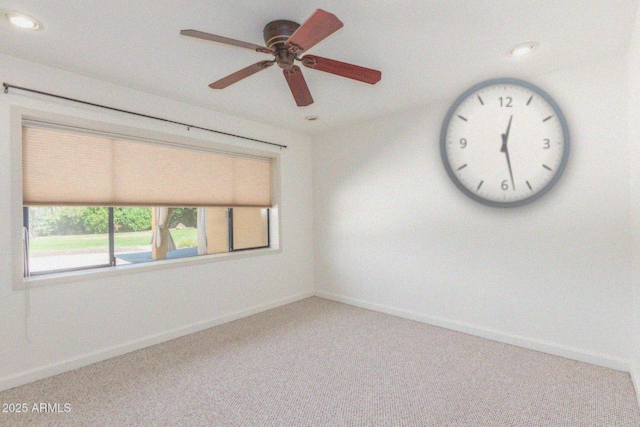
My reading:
**12:28**
